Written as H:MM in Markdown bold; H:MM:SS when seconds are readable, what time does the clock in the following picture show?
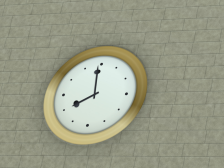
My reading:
**7:59**
